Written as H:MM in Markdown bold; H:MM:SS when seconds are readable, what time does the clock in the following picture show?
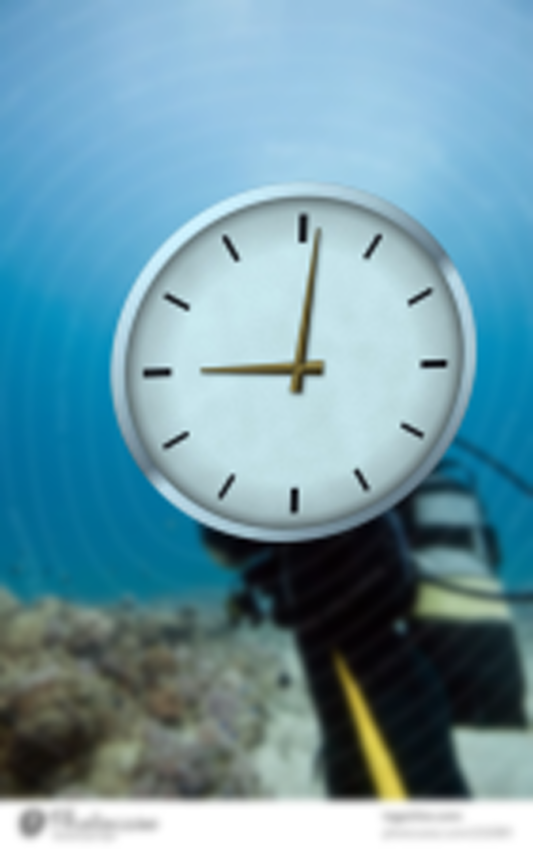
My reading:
**9:01**
